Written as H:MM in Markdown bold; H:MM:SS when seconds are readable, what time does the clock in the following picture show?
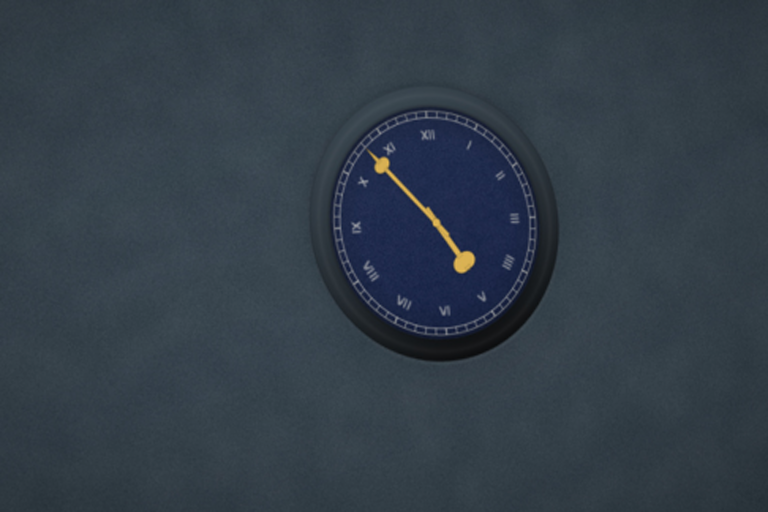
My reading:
**4:53**
